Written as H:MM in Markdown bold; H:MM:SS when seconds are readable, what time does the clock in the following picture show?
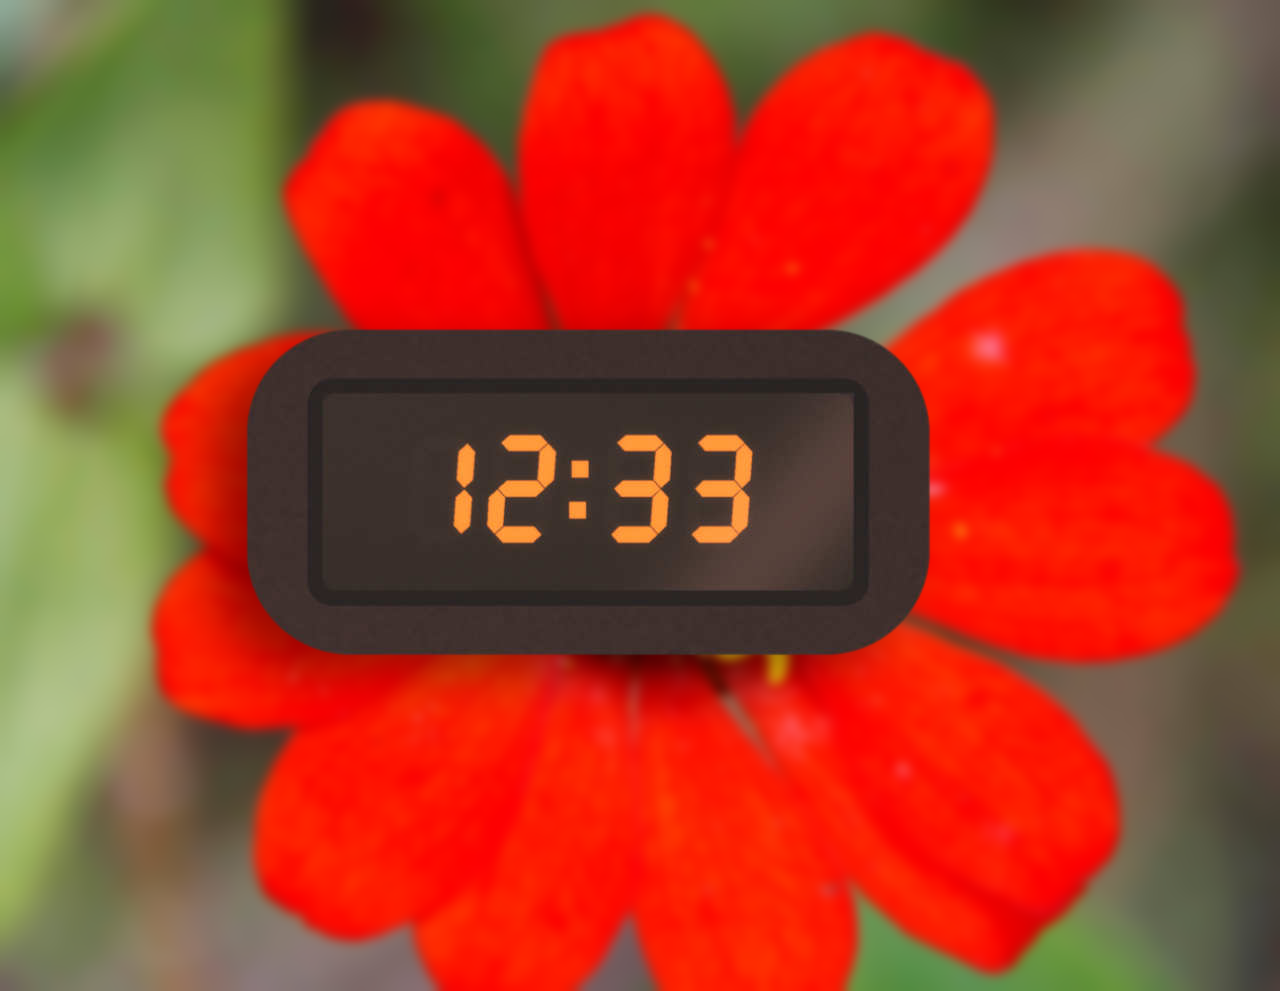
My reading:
**12:33**
